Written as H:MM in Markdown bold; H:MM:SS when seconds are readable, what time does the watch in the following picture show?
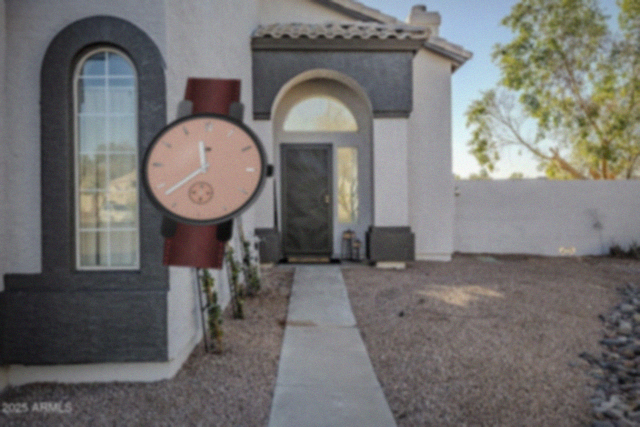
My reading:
**11:38**
